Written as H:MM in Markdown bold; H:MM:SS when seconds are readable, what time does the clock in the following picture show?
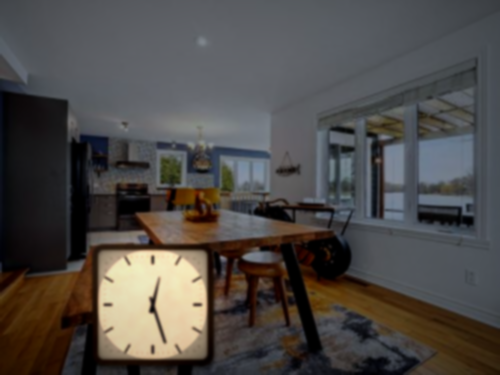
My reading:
**12:27**
